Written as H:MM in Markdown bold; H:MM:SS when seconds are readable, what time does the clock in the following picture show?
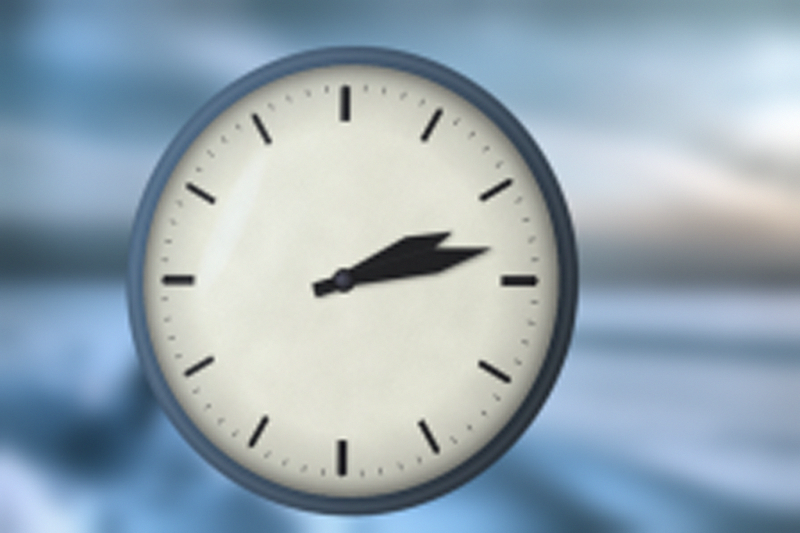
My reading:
**2:13**
